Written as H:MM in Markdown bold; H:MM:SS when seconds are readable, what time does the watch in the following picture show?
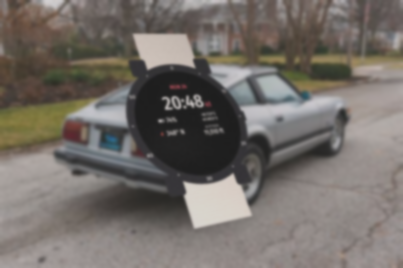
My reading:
**20:48**
